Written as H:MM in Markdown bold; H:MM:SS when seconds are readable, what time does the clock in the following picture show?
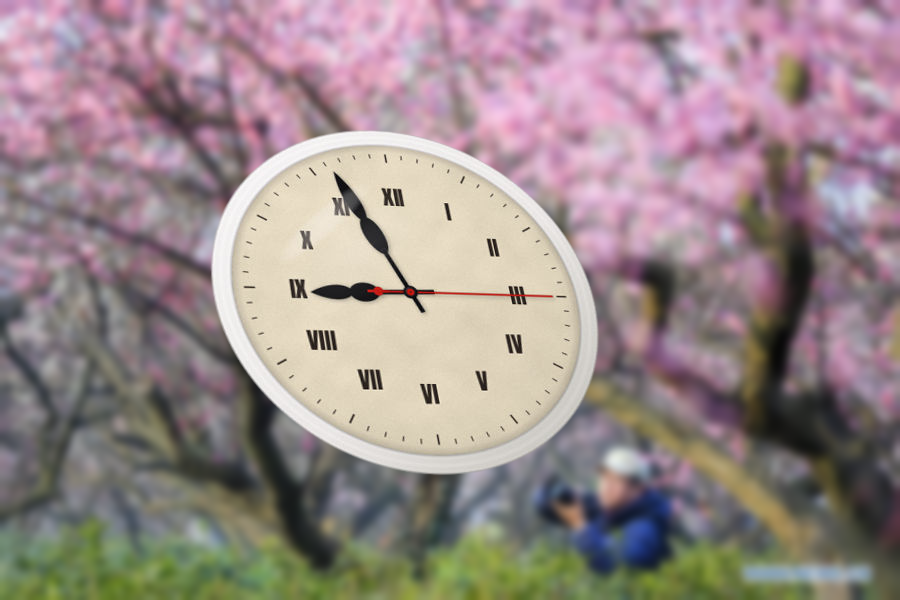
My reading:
**8:56:15**
